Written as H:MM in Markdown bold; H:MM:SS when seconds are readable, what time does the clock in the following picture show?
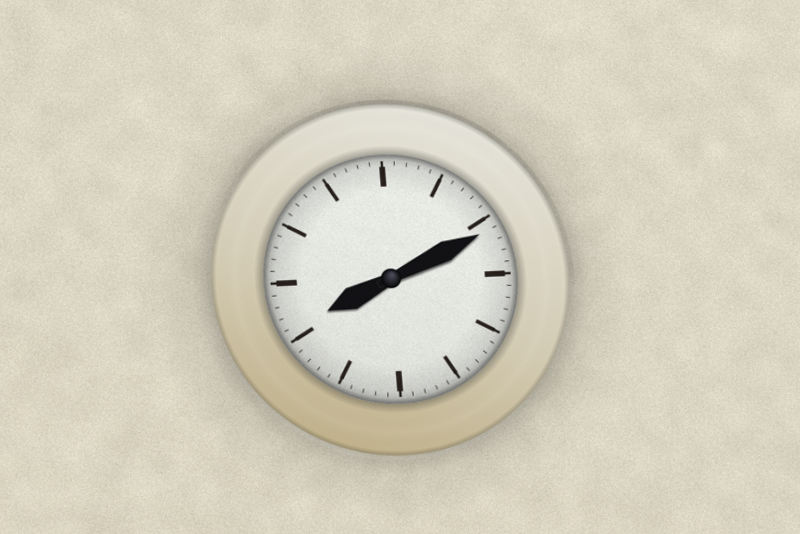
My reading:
**8:11**
